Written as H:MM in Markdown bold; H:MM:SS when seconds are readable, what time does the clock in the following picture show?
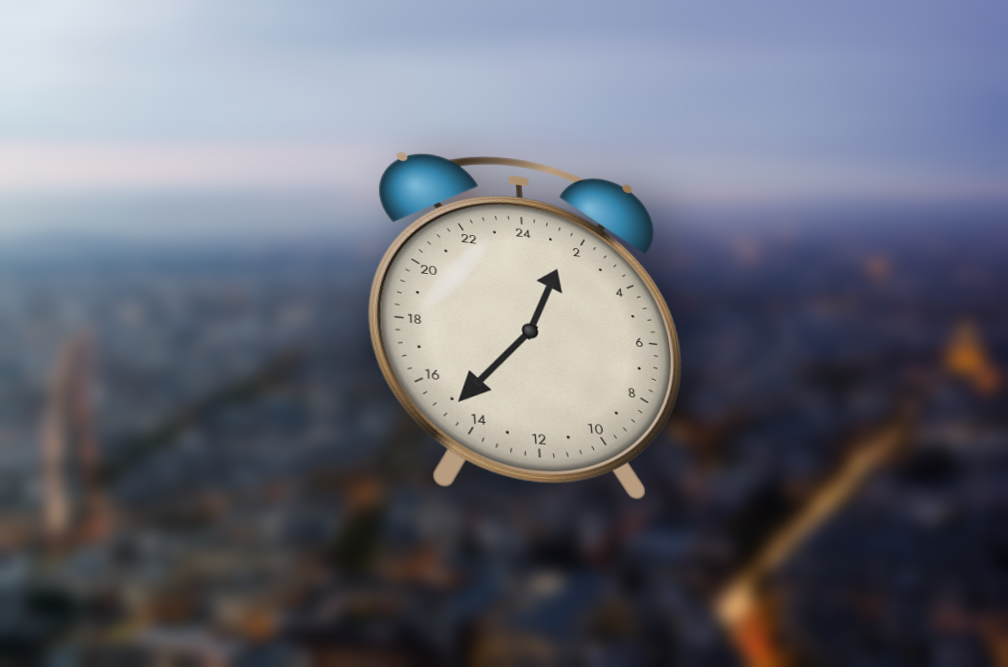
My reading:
**1:37**
